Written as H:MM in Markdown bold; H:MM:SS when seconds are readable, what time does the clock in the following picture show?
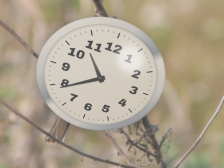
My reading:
**10:39**
